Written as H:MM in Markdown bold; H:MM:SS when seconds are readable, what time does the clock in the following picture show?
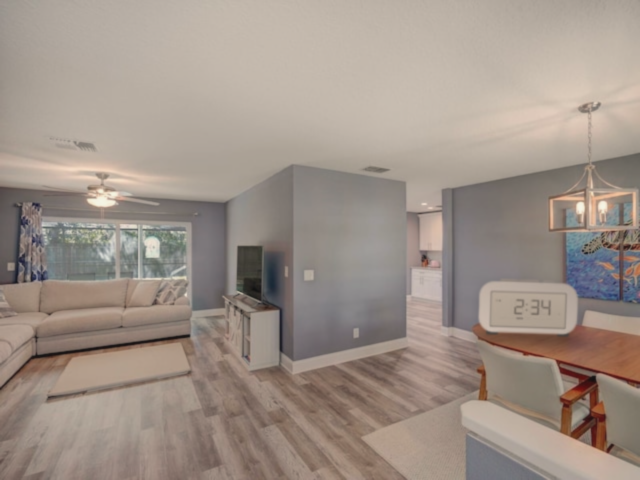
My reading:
**2:34**
